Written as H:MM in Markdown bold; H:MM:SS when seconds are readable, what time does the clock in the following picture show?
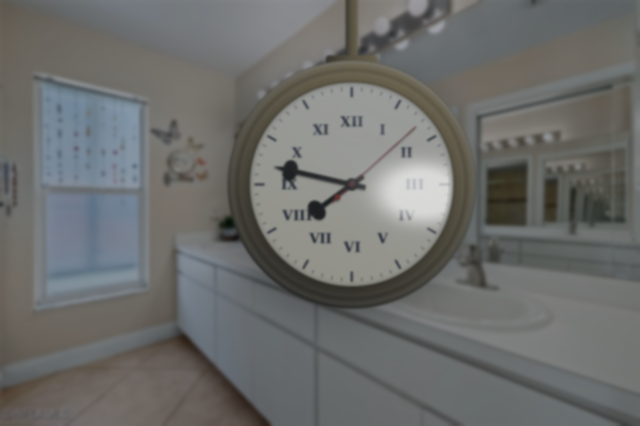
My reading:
**7:47:08**
